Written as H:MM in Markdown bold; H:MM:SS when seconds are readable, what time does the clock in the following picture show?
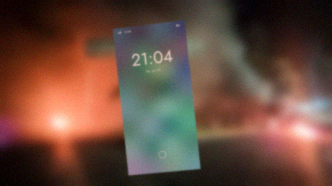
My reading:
**21:04**
